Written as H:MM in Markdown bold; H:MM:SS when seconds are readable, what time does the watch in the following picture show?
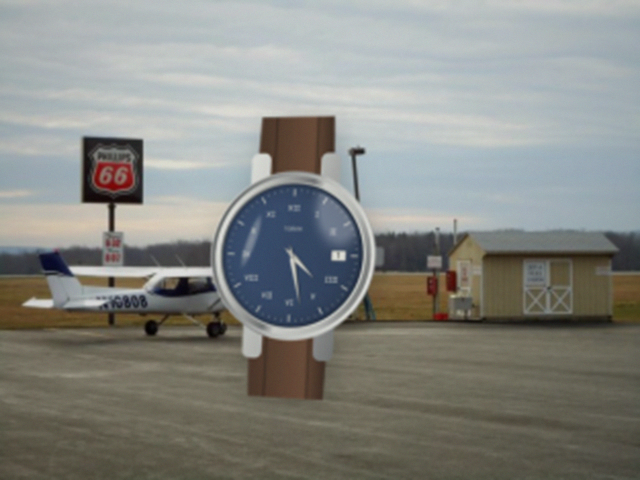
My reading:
**4:28**
